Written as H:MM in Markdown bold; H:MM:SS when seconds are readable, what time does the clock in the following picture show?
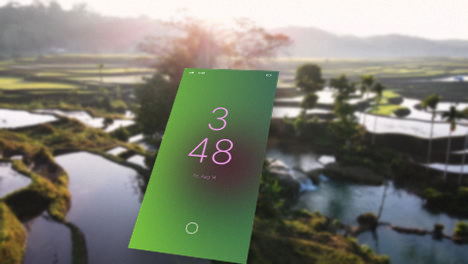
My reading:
**3:48**
